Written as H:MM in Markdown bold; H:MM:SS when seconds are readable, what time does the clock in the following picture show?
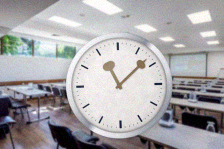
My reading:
**11:08**
